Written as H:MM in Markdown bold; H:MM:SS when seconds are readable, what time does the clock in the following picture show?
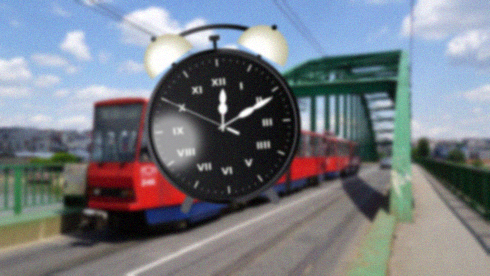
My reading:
**12:10:50**
